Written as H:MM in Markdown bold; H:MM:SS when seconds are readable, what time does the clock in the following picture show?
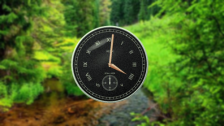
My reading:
**4:01**
